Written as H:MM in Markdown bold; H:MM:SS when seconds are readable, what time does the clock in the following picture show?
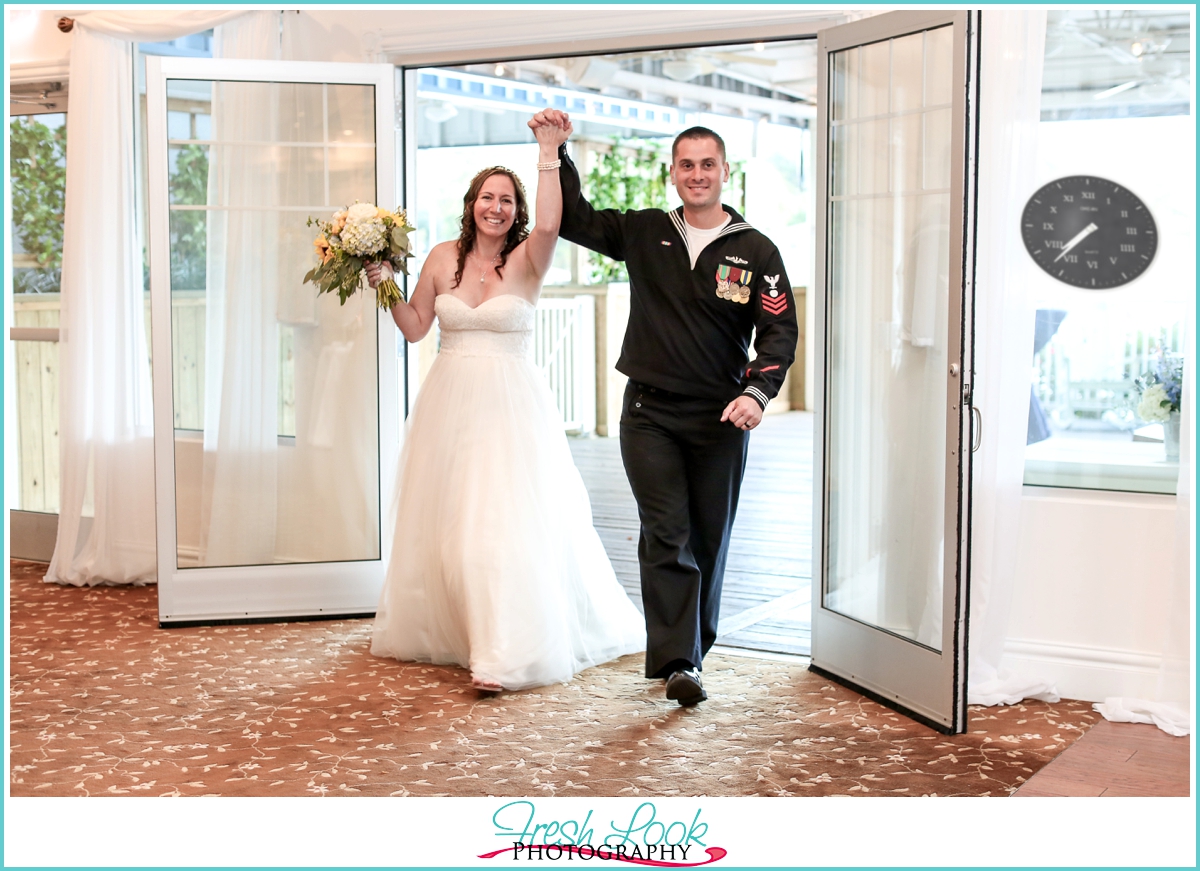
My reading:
**7:37**
